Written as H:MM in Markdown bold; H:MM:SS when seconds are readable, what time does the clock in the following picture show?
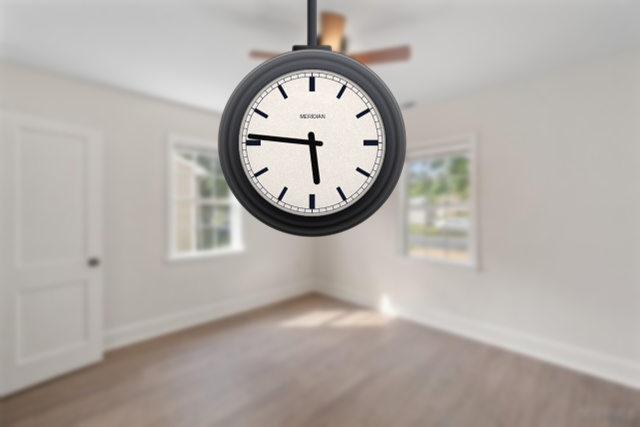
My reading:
**5:46**
